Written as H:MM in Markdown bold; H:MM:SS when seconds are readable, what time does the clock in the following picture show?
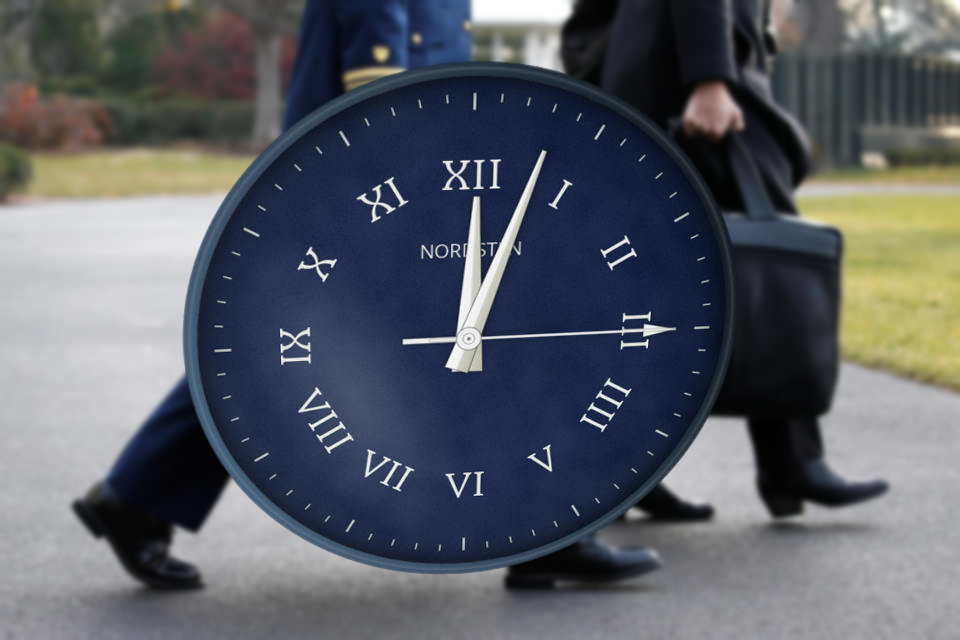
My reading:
**12:03:15**
